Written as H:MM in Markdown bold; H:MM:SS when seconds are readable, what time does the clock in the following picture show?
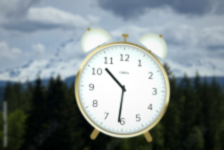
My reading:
**10:31**
